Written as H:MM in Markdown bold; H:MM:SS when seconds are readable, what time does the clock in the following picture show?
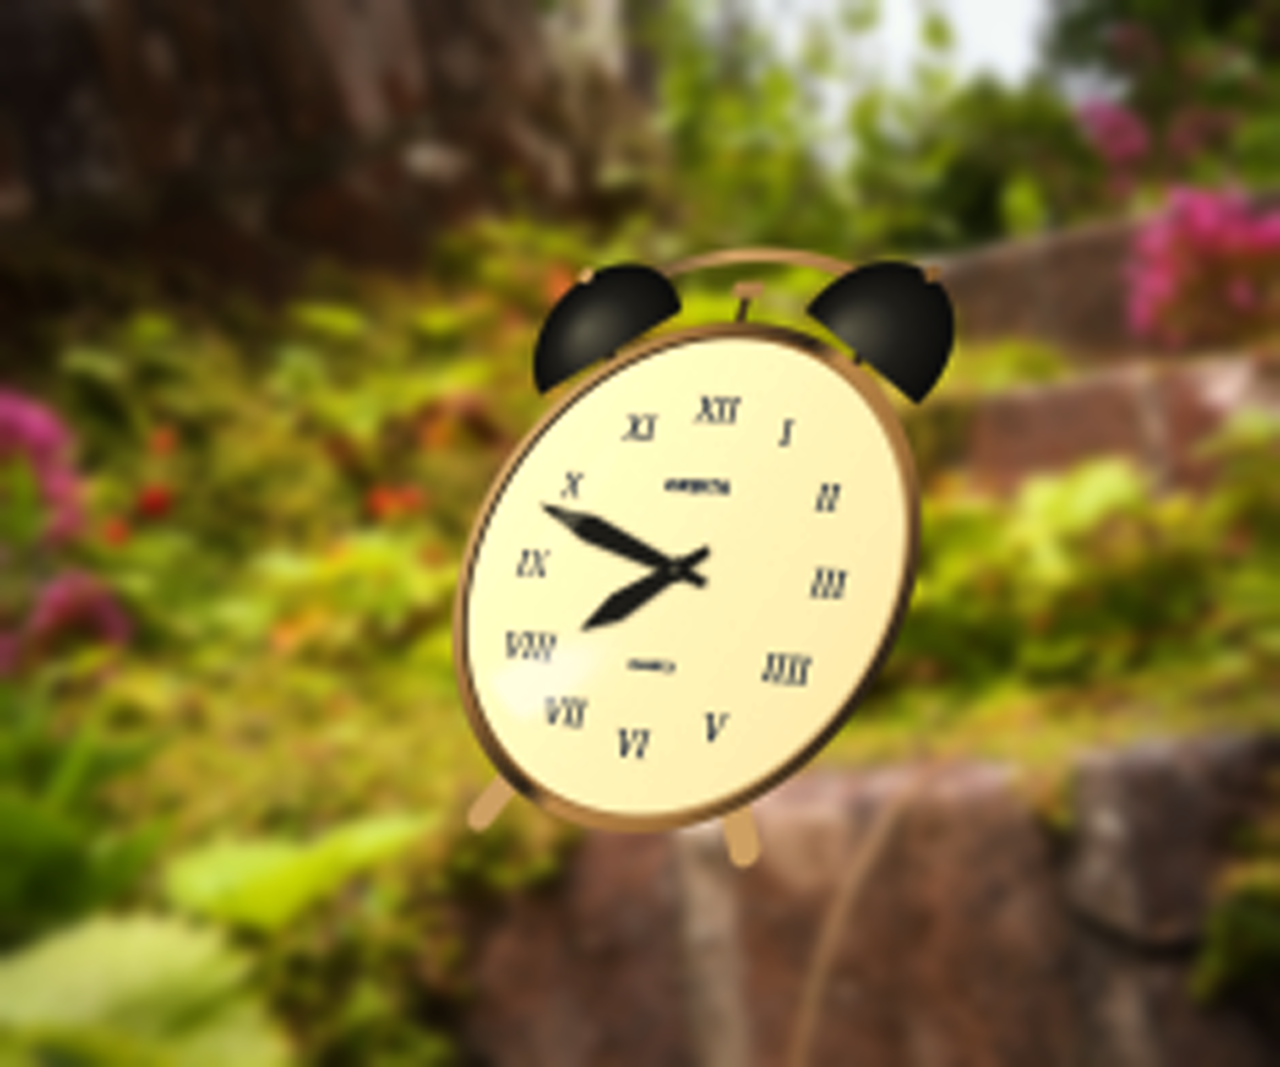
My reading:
**7:48**
